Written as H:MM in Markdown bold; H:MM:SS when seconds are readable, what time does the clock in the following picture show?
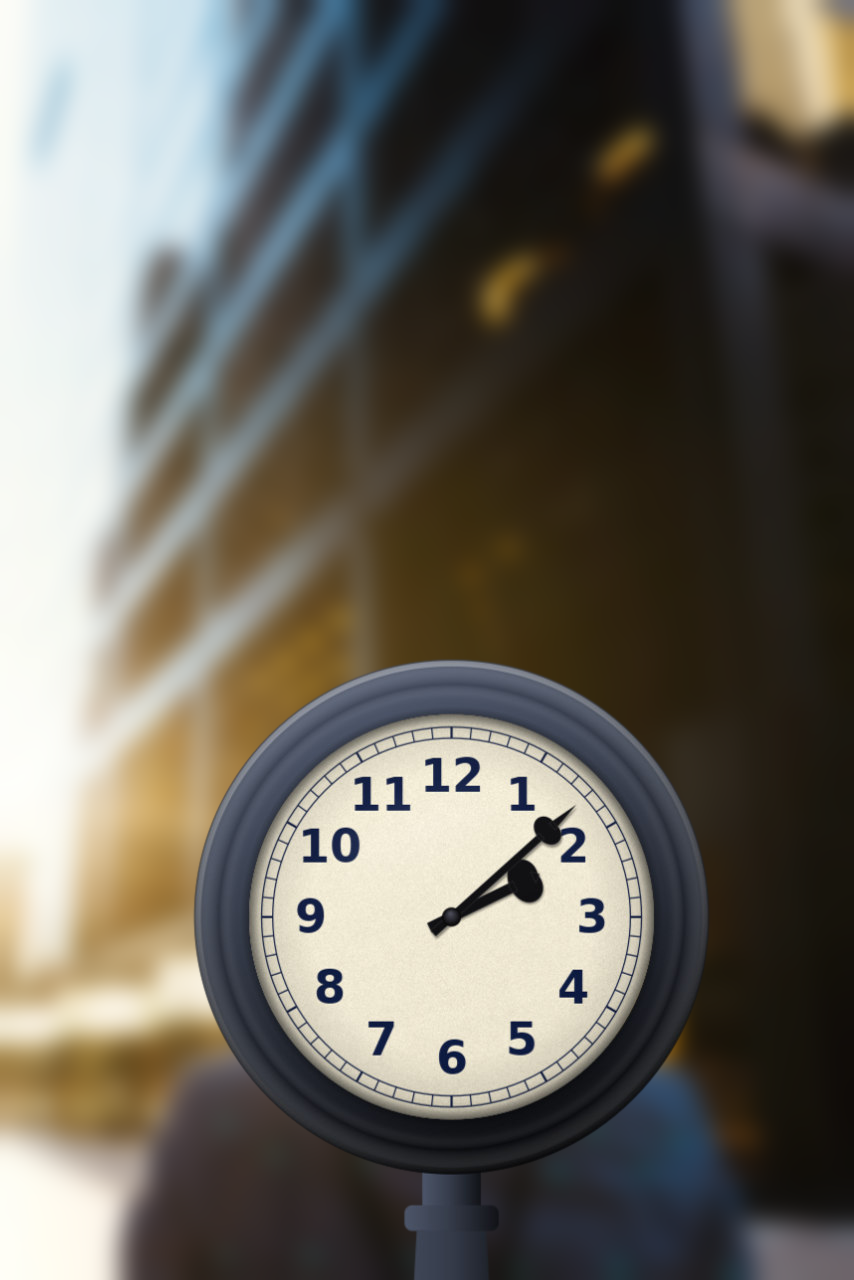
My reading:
**2:08**
